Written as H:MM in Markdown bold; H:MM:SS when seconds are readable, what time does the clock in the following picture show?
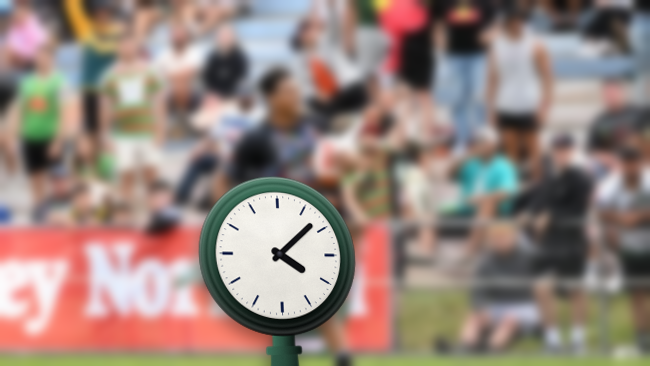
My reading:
**4:08**
